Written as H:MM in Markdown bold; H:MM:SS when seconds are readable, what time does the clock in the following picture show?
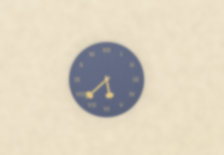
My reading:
**5:38**
